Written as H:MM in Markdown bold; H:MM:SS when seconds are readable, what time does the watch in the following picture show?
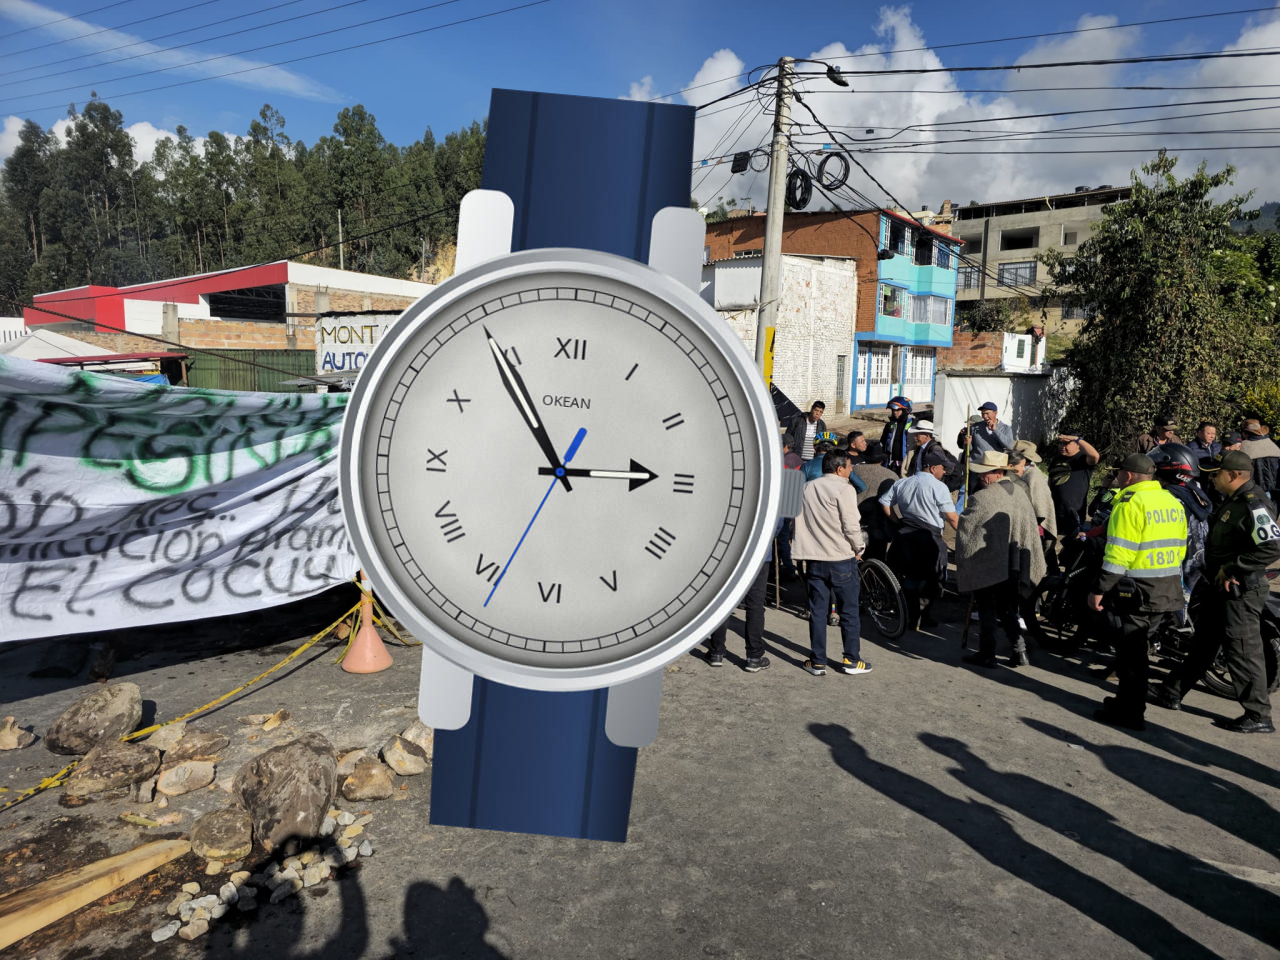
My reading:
**2:54:34**
